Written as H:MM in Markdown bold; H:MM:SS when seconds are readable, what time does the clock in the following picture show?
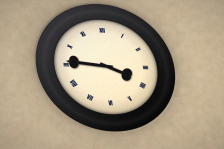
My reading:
**3:46**
